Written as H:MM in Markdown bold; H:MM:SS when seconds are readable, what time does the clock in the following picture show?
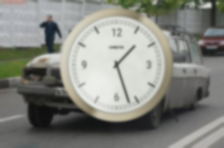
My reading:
**1:27**
